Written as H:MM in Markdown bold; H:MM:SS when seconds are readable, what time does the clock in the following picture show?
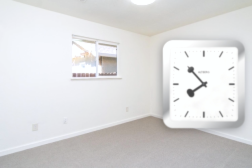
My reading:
**7:53**
